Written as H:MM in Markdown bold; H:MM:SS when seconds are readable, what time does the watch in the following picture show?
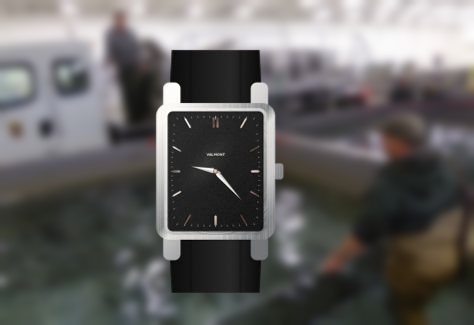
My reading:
**9:23**
